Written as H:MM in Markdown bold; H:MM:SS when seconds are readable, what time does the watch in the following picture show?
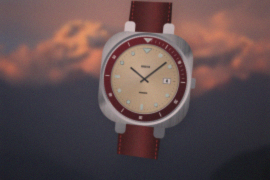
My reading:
**10:08**
